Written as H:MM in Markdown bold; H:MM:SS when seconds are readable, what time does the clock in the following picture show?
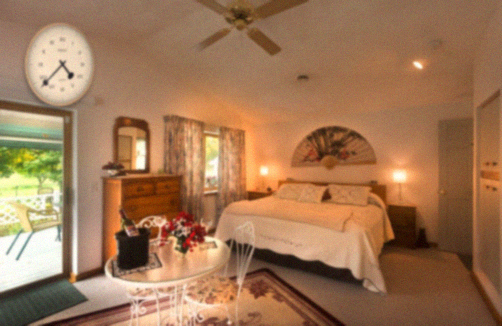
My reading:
**4:38**
